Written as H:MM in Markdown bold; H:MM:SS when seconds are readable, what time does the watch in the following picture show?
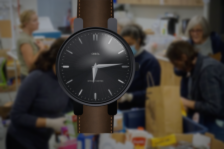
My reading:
**6:14**
